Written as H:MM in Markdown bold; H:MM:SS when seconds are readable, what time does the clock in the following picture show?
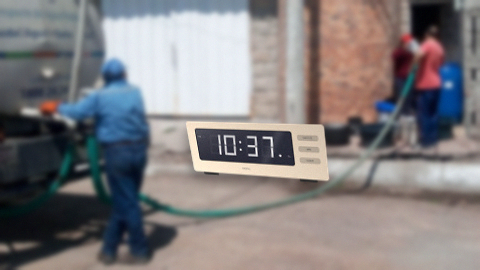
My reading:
**10:37**
